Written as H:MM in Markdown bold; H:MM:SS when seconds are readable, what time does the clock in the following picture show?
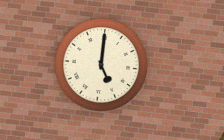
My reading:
**5:00**
